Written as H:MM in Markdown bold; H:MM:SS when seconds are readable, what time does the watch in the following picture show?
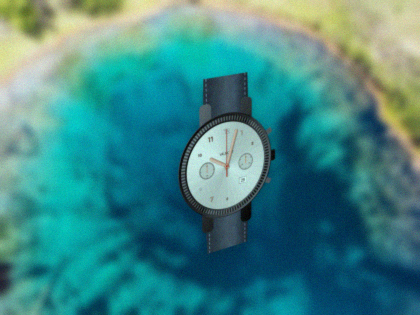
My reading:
**10:03**
